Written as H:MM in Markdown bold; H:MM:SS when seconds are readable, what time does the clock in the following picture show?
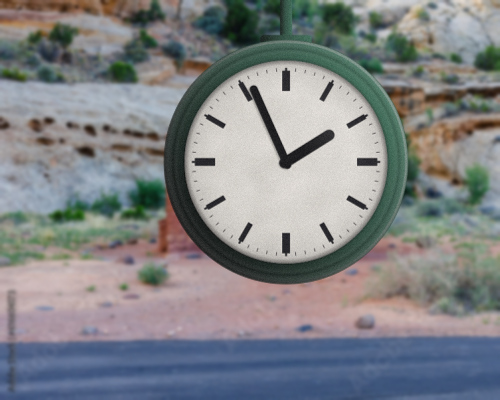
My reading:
**1:56**
